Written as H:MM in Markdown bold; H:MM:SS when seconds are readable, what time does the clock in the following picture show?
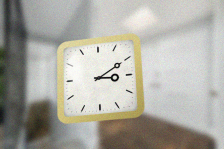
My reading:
**3:10**
